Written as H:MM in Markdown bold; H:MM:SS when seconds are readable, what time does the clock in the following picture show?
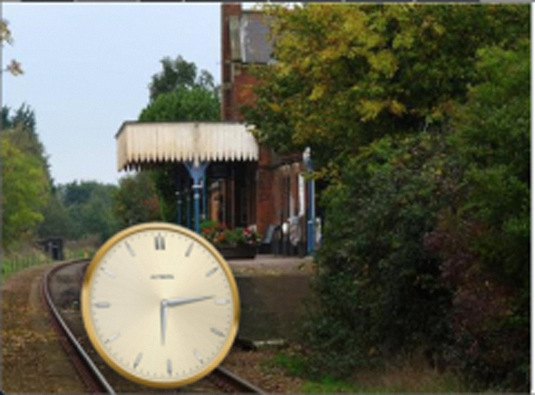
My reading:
**6:14**
